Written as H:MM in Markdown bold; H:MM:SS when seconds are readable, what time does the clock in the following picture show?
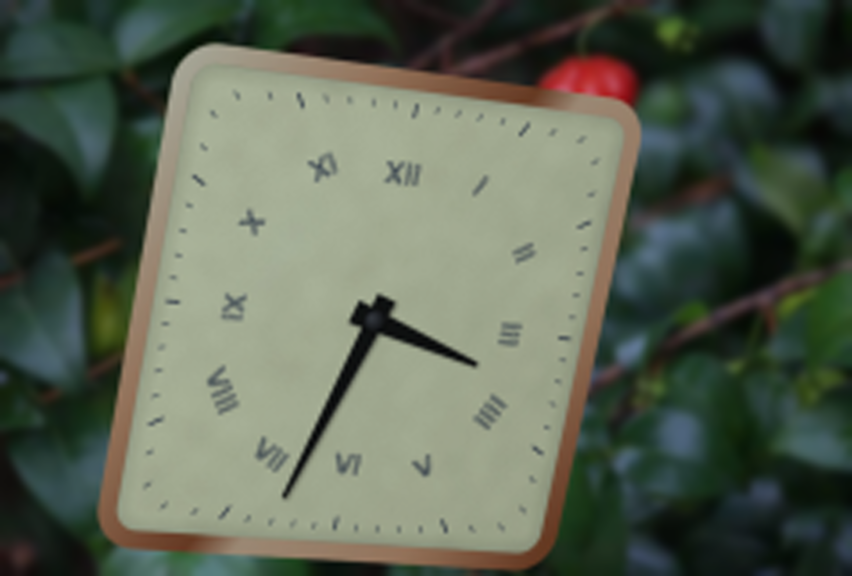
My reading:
**3:33**
